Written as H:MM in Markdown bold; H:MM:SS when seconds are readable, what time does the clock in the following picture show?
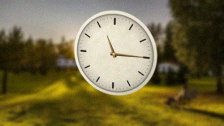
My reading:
**11:15**
